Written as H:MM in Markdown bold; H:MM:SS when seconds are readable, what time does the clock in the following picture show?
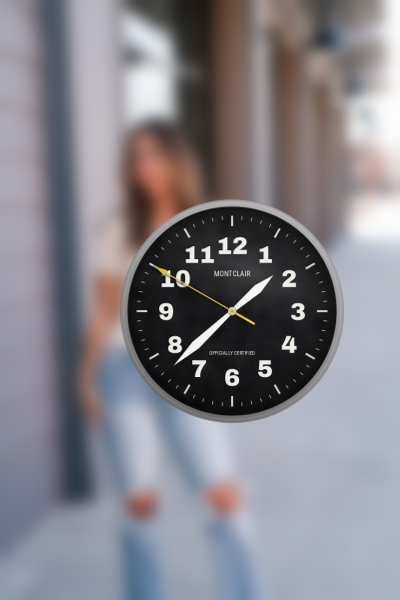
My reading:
**1:37:50**
